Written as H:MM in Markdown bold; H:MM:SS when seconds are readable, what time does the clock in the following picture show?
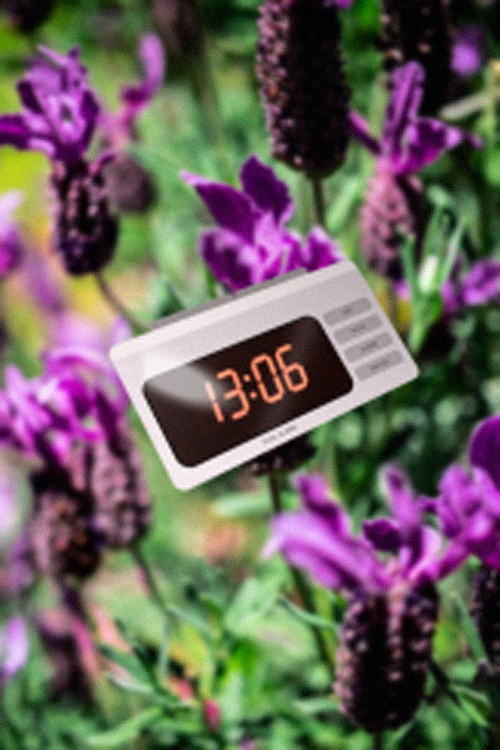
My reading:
**13:06**
